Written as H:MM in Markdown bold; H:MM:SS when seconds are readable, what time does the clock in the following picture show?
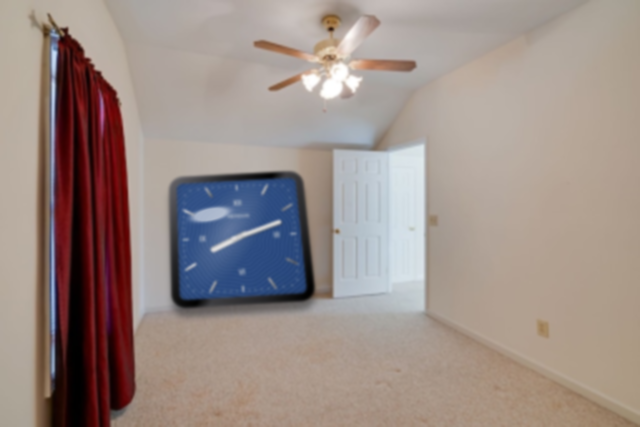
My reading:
**8:12**
